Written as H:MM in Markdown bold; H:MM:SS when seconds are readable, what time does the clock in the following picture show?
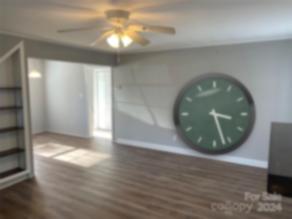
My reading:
**3:27**
